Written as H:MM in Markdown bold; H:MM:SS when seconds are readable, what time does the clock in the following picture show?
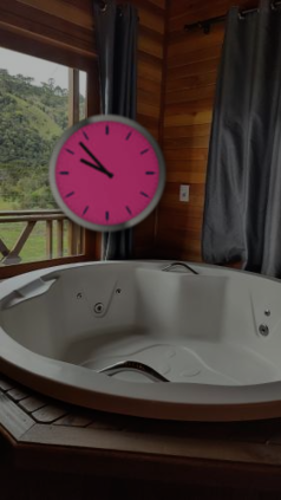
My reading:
**9:53**
